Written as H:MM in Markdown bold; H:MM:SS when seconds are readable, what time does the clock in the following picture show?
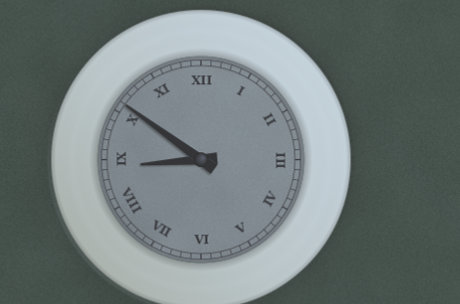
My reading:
**8:51**
